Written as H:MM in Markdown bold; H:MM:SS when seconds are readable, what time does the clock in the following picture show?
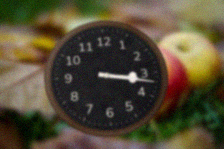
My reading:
**3:17**
